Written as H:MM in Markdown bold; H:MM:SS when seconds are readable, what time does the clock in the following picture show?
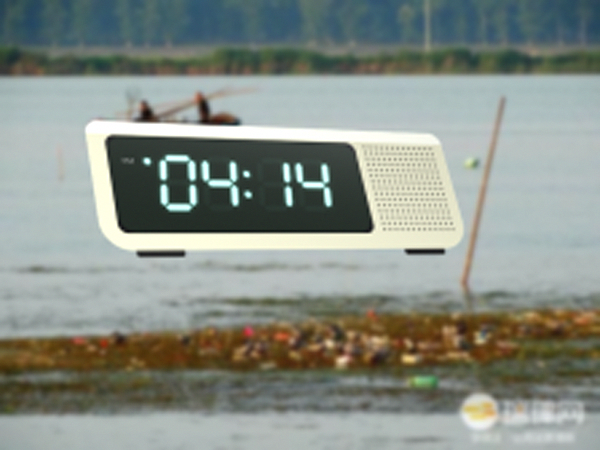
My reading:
**4:14**
